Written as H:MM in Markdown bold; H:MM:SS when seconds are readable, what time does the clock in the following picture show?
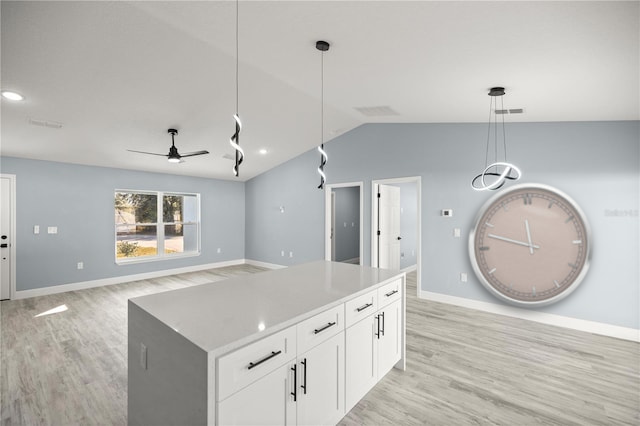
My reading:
**11:48**
